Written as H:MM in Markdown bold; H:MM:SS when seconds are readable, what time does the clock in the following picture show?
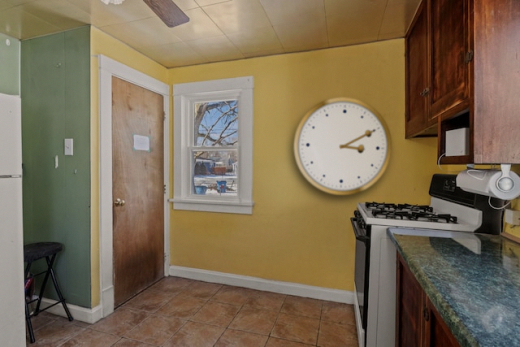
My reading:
**3:10**
